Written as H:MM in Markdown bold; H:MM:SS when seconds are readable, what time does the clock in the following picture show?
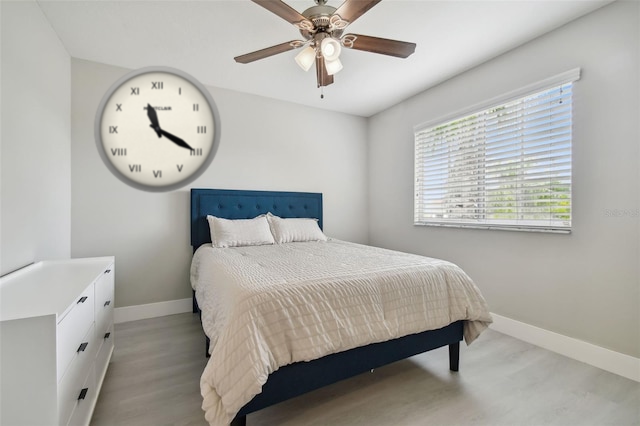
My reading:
**11:20**
